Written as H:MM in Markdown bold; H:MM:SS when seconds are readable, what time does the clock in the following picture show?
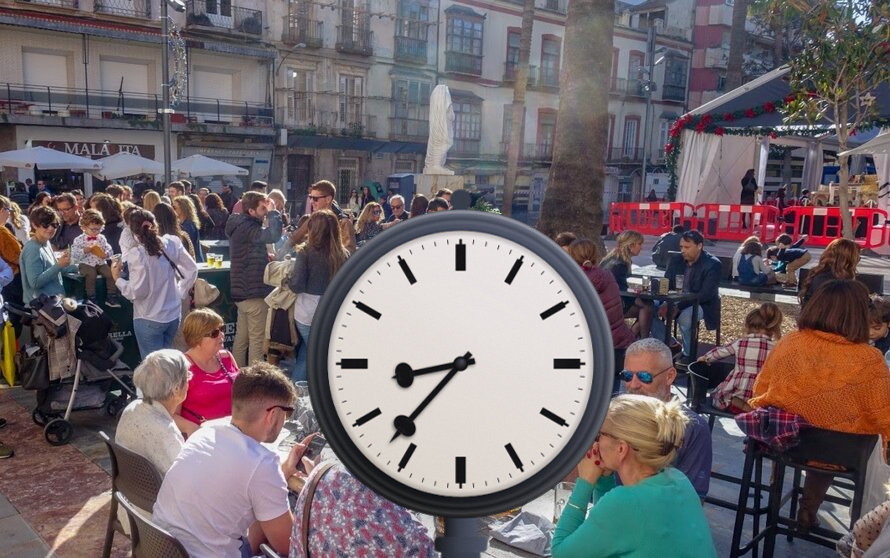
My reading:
**8:37**
